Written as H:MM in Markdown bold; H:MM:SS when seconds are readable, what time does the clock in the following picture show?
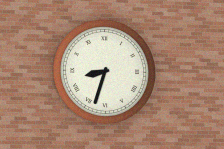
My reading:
**8:33**
